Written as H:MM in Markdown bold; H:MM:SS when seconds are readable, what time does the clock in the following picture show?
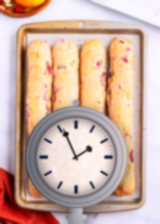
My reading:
**1:56**
